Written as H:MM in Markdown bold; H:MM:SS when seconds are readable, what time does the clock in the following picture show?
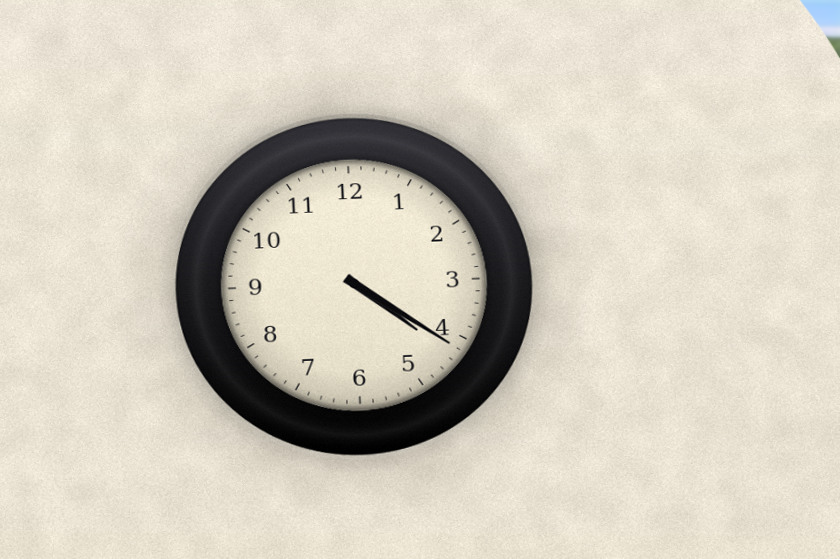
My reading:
**4:21**
